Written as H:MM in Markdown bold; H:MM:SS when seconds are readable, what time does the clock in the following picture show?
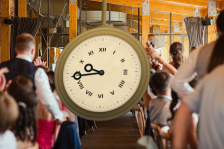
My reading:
**9:44**
